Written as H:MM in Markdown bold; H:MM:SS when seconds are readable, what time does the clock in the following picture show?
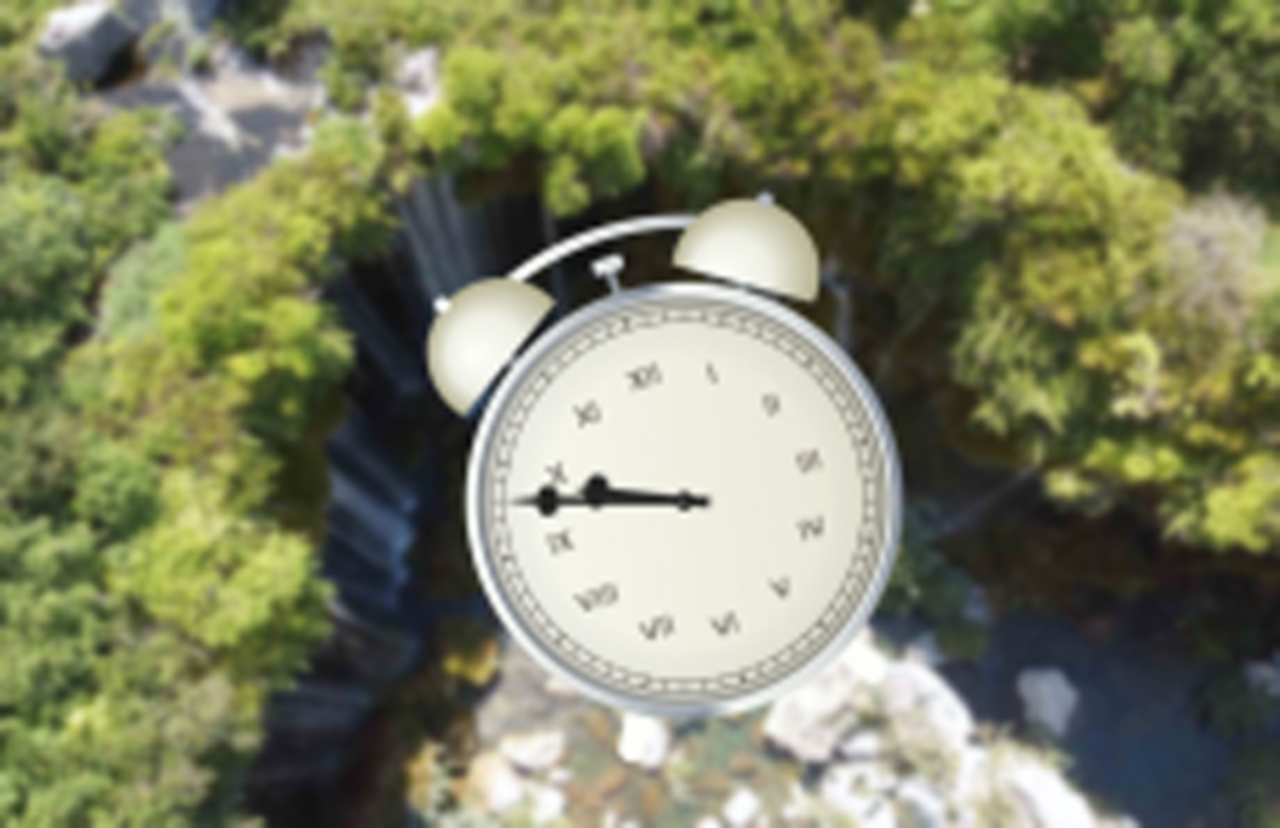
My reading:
**9:48**
